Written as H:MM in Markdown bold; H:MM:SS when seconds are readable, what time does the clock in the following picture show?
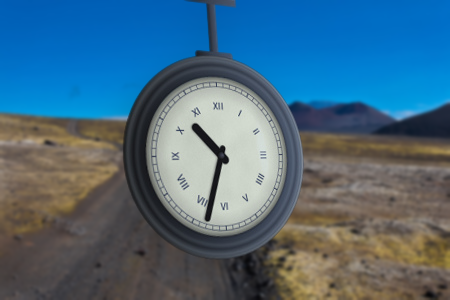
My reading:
**10:33**
